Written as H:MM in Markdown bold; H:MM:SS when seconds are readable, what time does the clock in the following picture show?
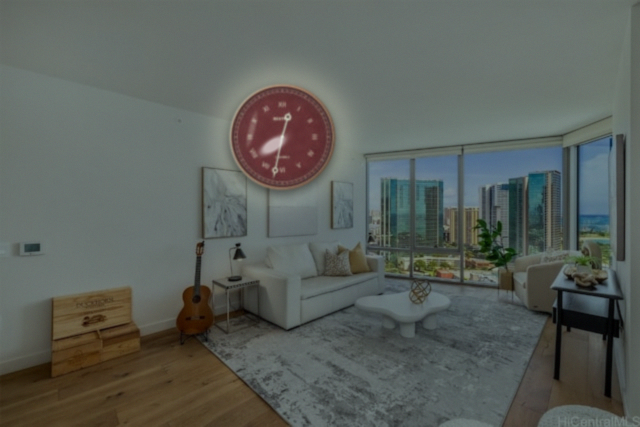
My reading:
**12:32**
